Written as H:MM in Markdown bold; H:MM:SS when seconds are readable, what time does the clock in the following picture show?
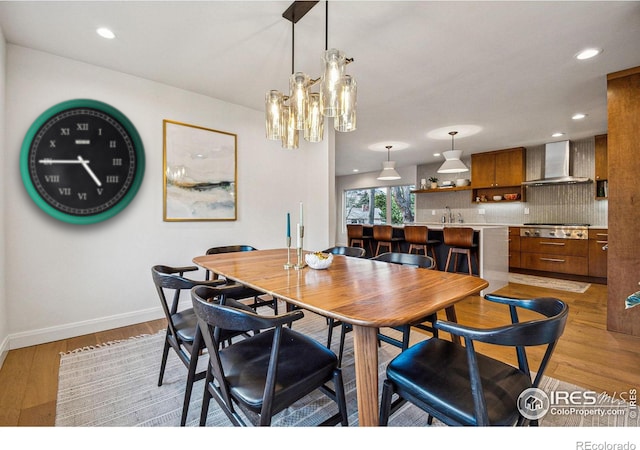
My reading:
**4:45**
